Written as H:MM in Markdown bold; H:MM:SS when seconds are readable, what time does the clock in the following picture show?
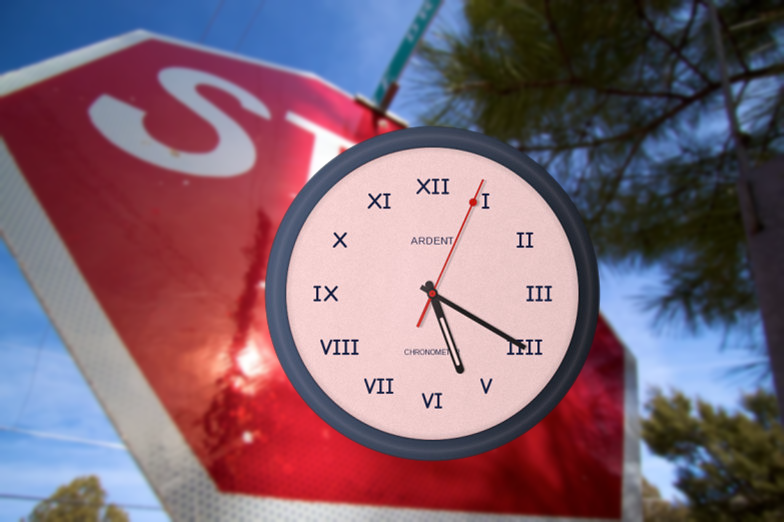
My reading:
**5:20:04**
